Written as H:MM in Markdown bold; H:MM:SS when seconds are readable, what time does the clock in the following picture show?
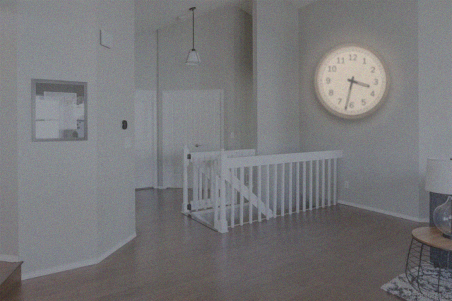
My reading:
**3:32**
